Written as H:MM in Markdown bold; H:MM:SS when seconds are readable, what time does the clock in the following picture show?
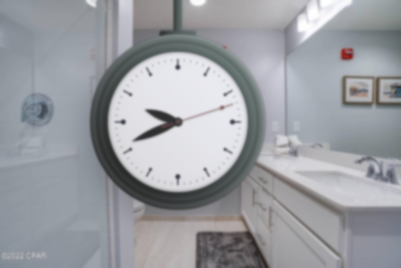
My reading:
**9:41:12**
